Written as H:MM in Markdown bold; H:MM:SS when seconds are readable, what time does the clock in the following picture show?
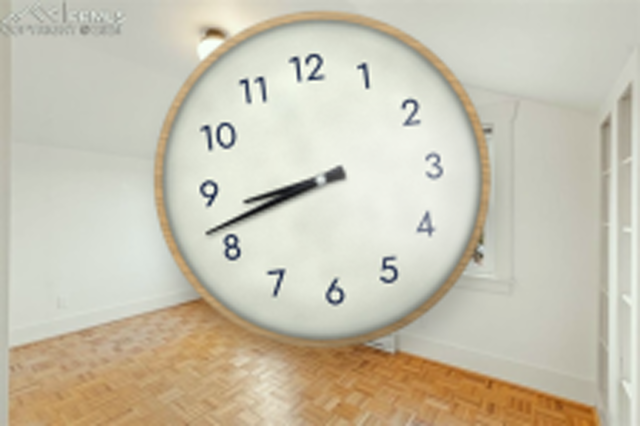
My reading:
**8:42**
